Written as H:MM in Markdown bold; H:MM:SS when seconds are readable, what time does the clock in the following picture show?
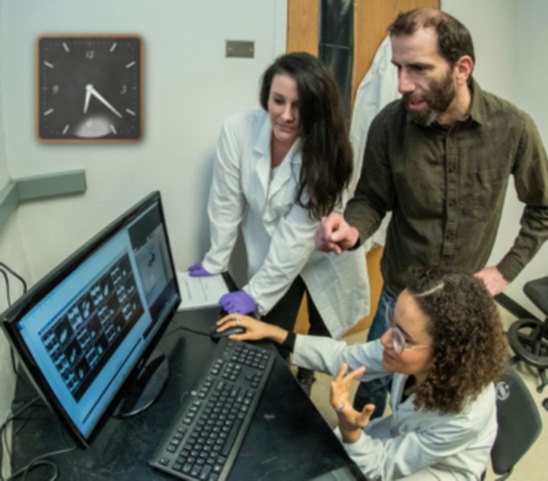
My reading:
**6:22**
